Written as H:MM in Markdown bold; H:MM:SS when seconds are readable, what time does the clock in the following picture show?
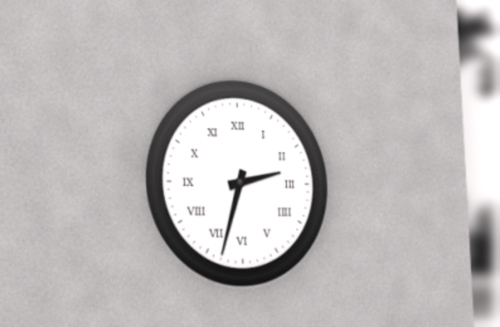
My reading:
**2:33**
